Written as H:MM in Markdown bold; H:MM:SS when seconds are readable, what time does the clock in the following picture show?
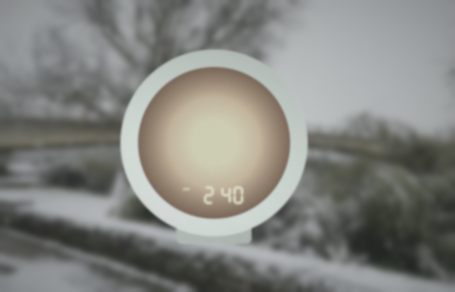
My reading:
**2:40**
